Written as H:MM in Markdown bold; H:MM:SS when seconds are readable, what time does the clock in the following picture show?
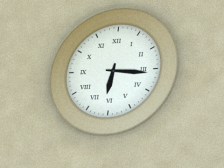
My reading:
**6:16**
